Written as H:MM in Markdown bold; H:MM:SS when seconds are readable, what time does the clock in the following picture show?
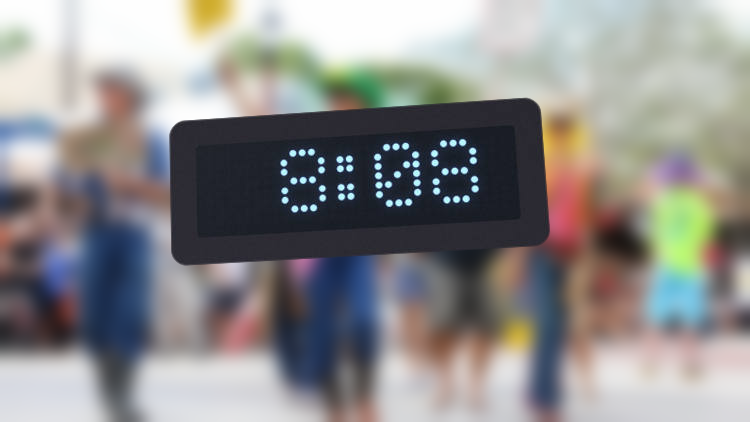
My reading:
**8:08**
